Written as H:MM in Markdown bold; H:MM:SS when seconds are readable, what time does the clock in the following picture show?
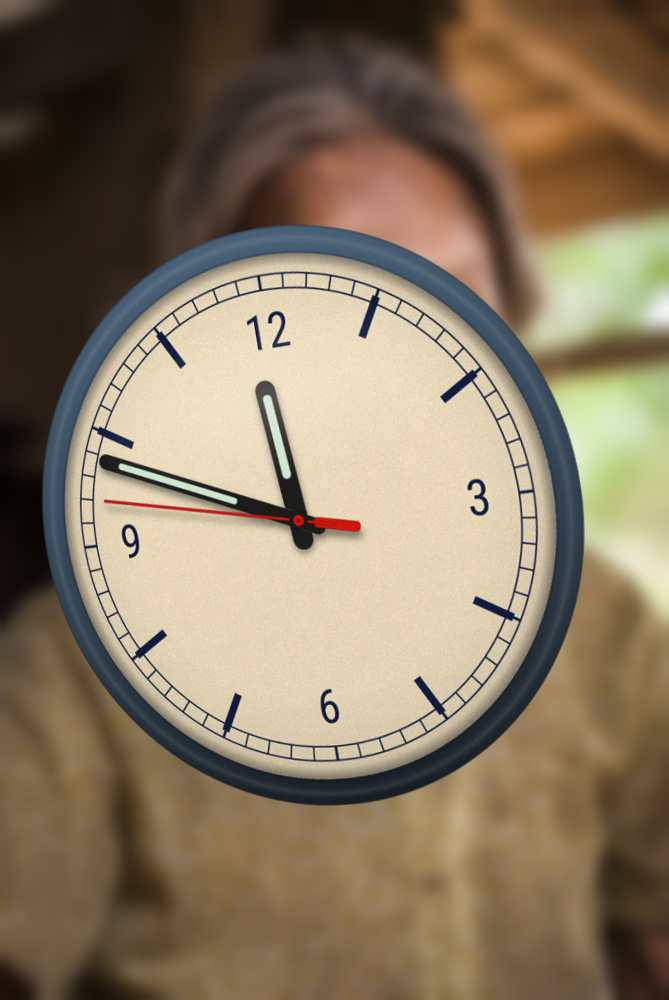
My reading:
**11:48:47**
